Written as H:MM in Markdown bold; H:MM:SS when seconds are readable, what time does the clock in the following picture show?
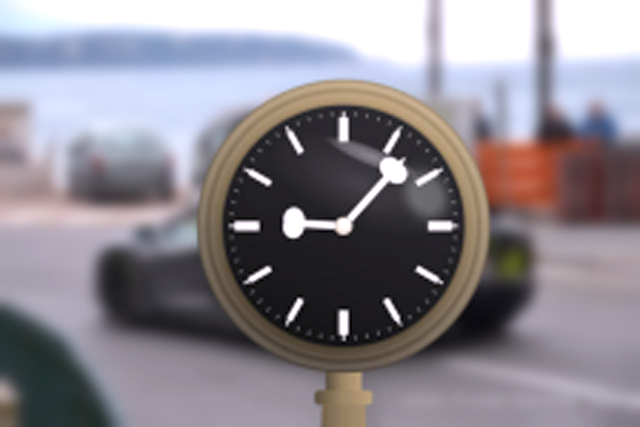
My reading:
**9:07**
